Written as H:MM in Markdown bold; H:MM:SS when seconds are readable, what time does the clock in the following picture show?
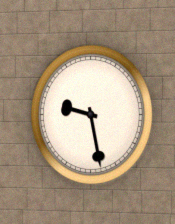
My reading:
**9:28**
